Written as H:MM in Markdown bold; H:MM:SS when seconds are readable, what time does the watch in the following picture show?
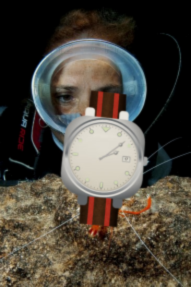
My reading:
**2:08**
